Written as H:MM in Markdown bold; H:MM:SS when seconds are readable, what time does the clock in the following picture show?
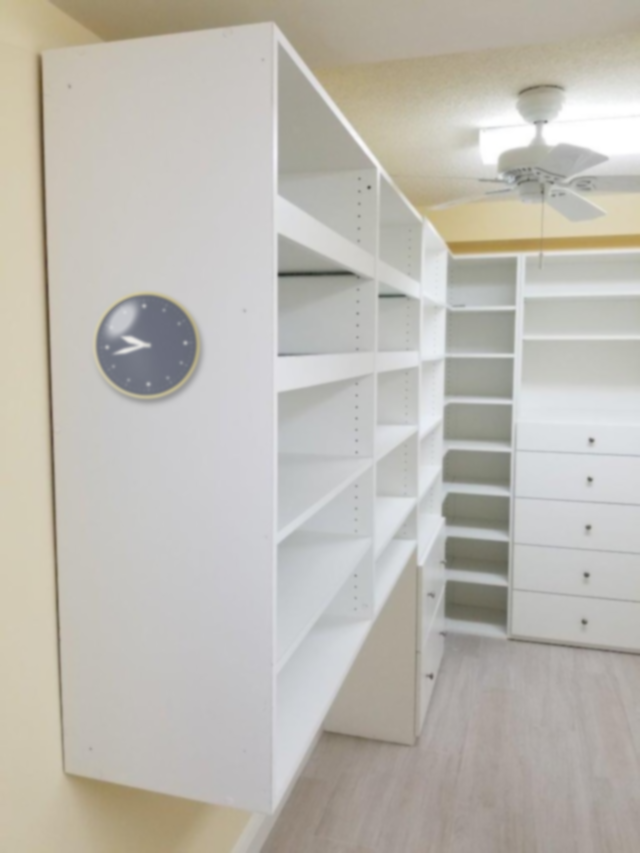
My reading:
**9:43**
